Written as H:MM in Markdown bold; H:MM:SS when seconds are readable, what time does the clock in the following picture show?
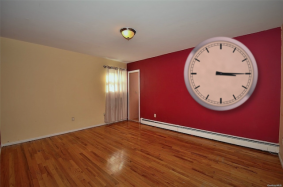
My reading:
**3:15**
